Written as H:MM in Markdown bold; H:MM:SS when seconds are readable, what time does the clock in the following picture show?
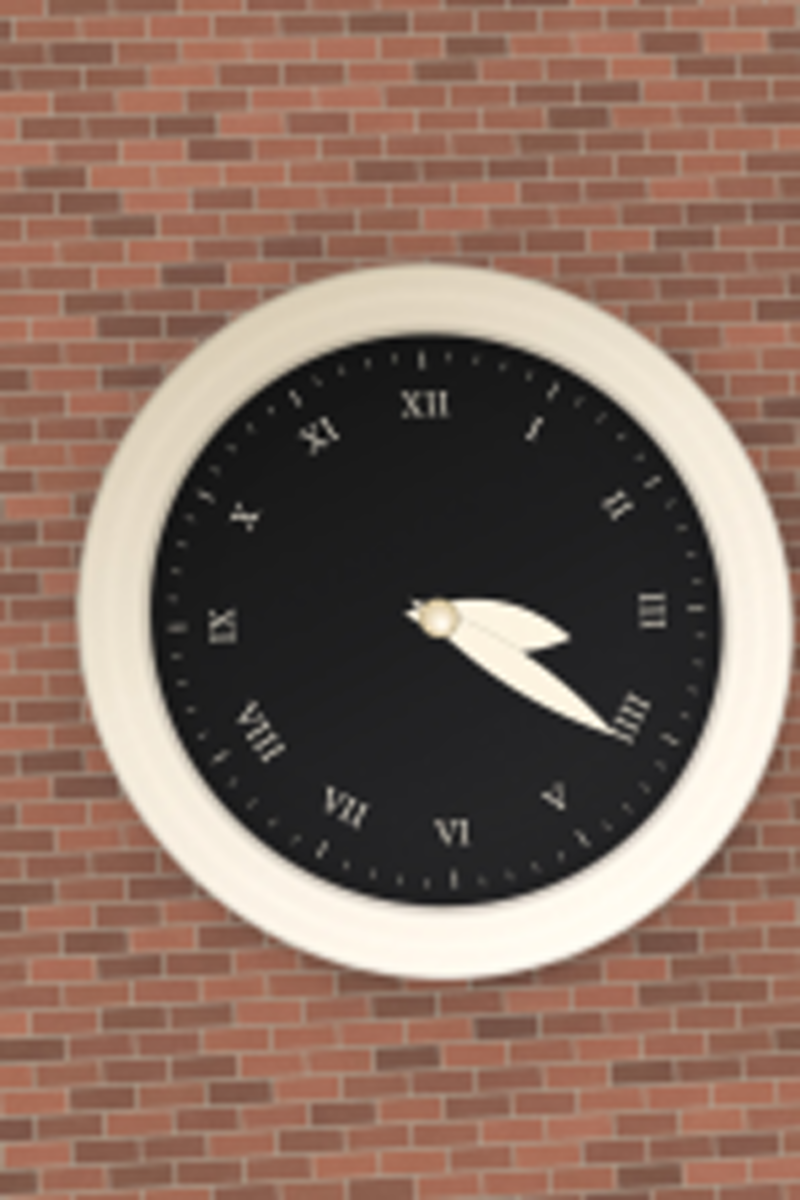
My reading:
**3:21**
